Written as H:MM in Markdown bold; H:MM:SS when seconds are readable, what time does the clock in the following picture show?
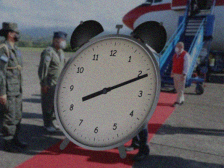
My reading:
**8:11**
